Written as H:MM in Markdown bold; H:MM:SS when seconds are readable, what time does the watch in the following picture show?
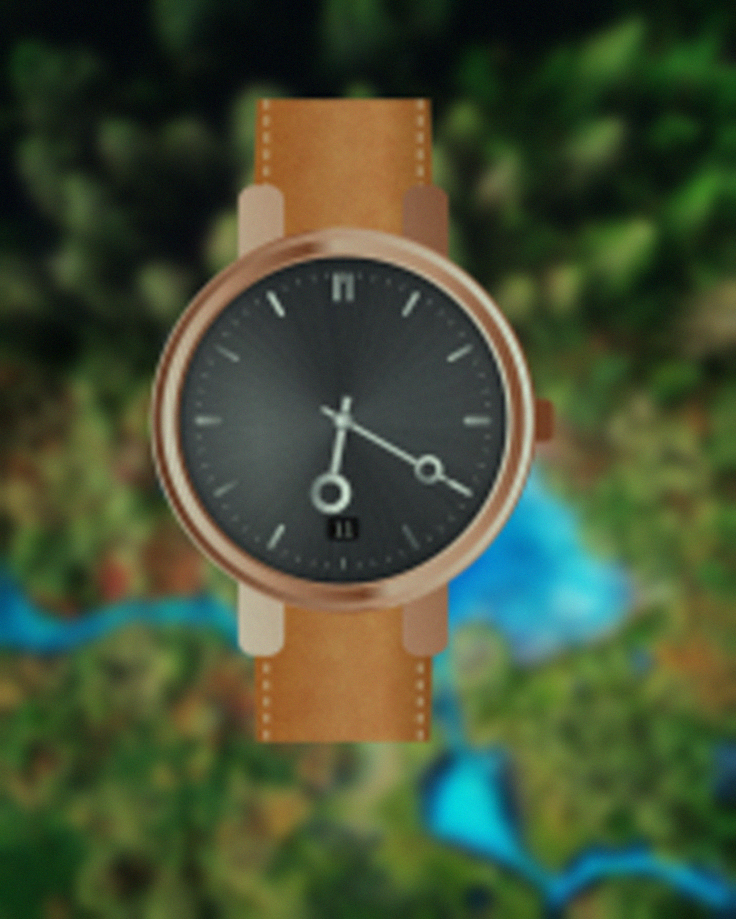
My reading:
**6:20**
